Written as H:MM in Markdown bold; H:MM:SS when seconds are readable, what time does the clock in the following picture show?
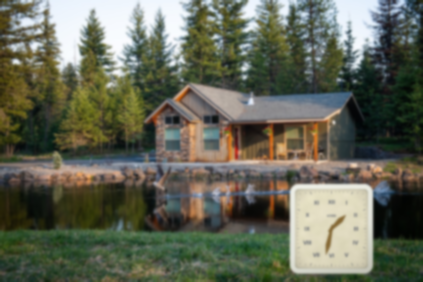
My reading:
**1:32**
